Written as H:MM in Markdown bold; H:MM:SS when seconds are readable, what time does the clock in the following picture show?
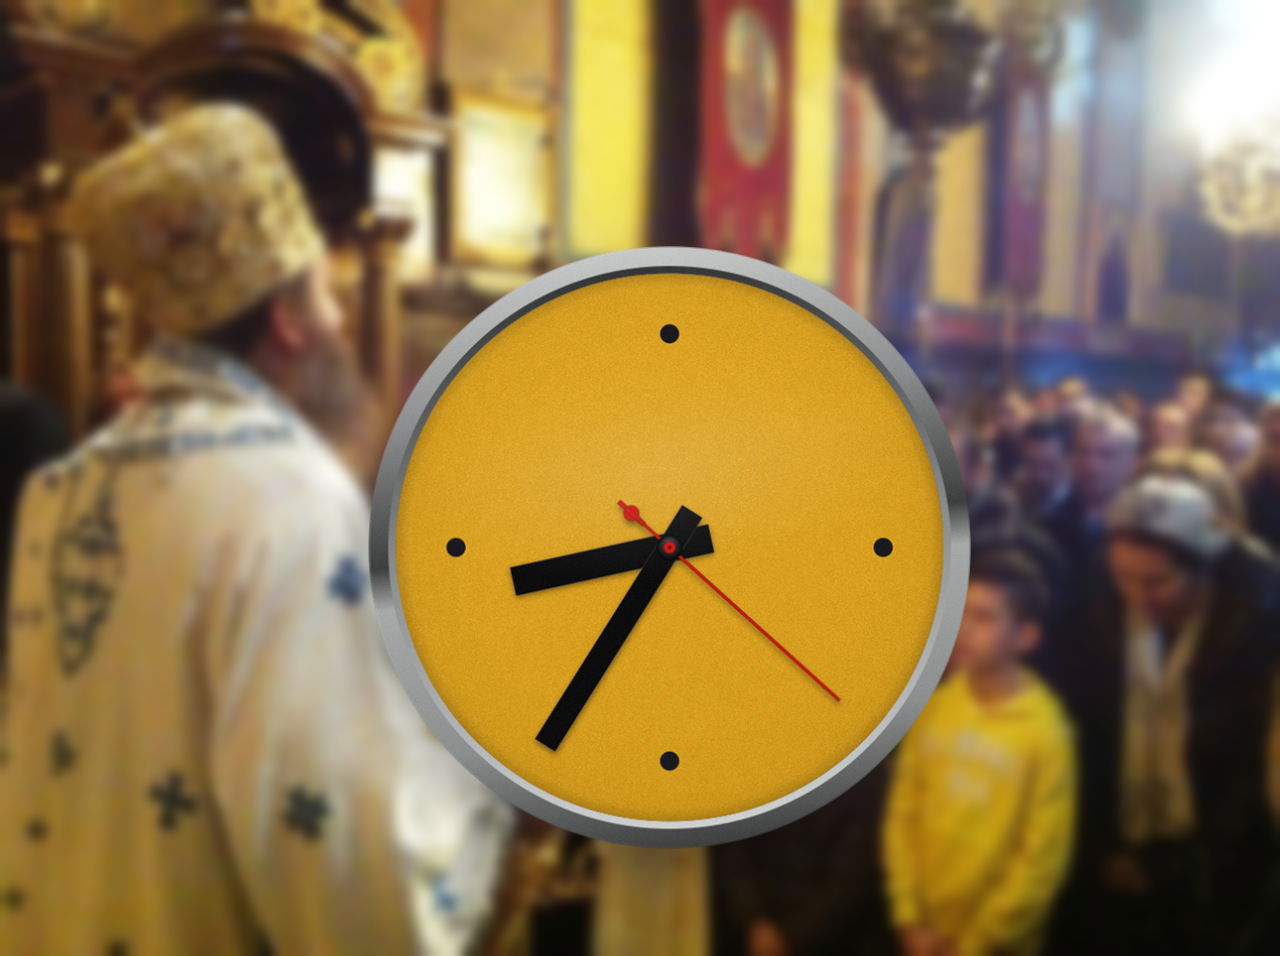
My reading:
**8:35:22**
